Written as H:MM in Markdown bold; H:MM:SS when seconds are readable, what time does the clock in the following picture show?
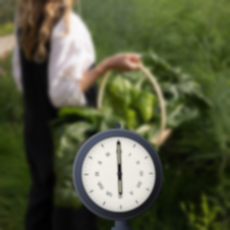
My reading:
**6:00**
